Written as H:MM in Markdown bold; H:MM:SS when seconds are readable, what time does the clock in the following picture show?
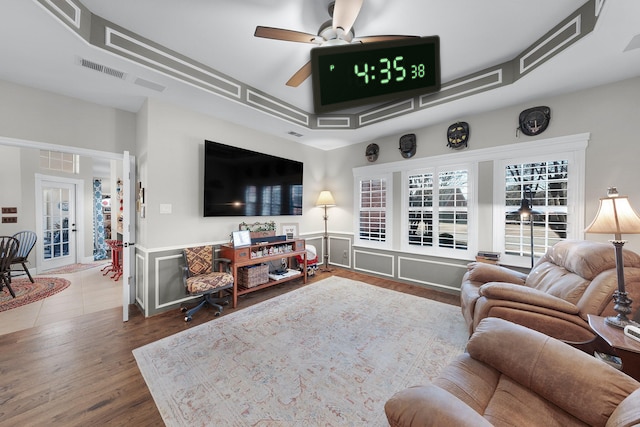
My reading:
**4:35:38**
